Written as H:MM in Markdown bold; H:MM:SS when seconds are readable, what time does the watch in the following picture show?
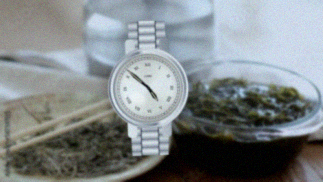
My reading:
**4:52**
